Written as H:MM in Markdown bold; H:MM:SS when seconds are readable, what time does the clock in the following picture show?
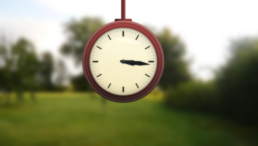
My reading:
**3:16**
